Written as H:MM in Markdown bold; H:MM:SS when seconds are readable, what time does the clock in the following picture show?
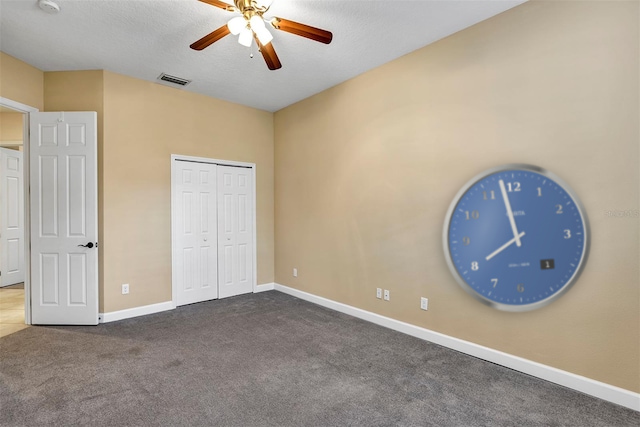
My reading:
**7:58**
